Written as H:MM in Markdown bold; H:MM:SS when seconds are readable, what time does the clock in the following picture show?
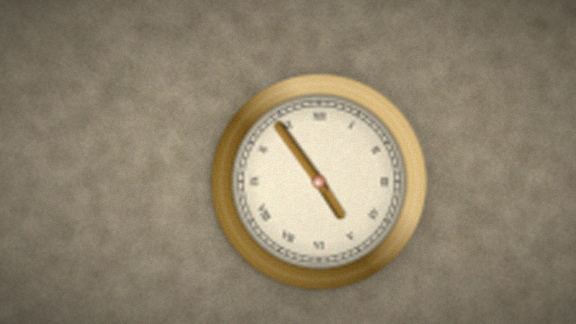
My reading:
**4:54**
